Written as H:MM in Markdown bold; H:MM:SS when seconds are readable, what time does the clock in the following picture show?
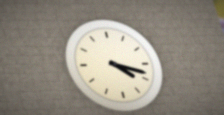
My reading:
**4:18**
